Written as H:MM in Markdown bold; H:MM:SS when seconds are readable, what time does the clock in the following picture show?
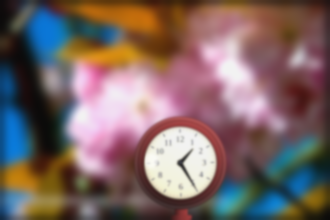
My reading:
**1:25**
